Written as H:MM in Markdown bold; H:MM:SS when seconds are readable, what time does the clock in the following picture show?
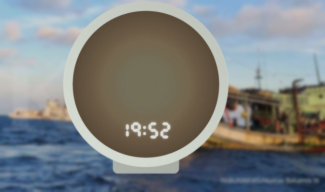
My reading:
**19:52**
